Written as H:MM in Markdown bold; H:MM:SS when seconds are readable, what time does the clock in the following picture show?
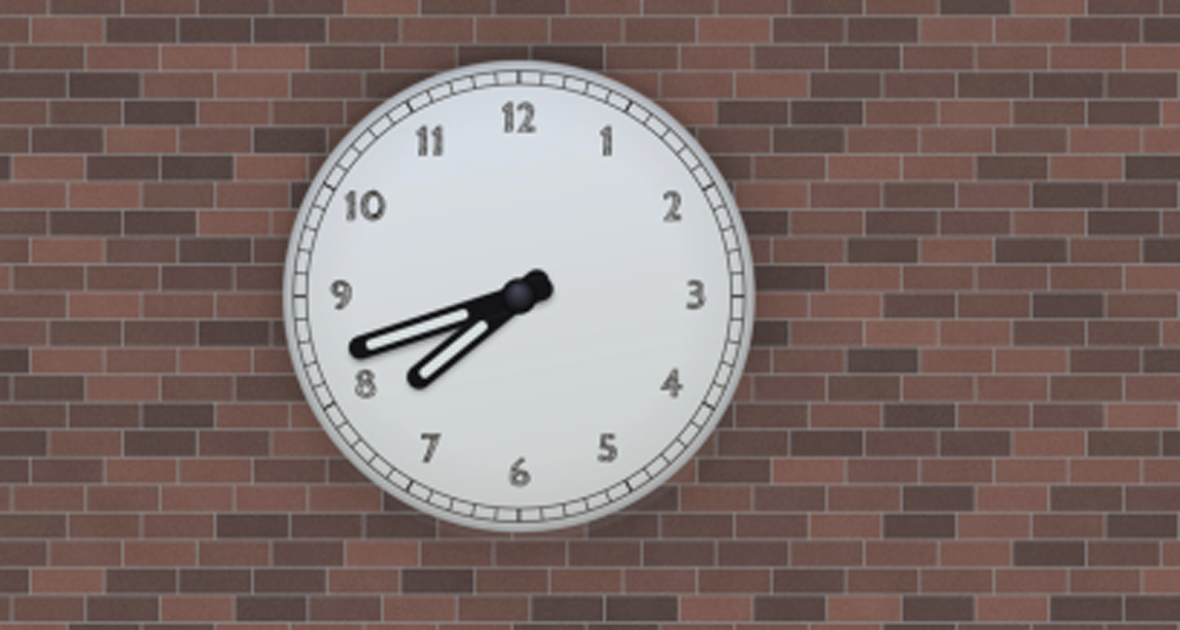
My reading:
**7:42**
